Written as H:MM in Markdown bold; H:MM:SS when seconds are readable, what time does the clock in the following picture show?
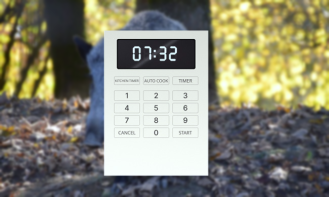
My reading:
**7:32**
